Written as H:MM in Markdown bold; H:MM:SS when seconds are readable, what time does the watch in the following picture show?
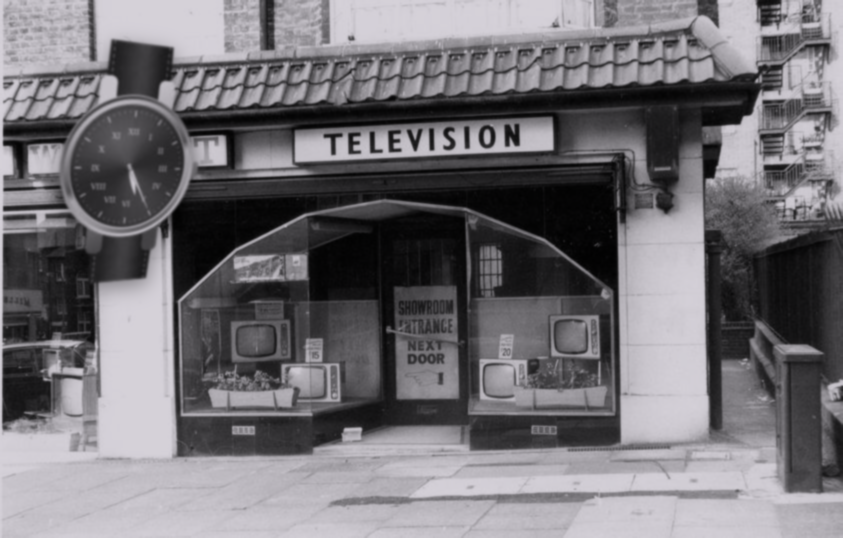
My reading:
**5:25**
